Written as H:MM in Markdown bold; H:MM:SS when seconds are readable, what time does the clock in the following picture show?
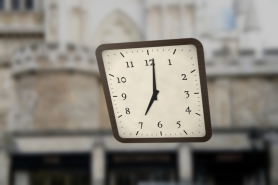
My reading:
**7:01**
